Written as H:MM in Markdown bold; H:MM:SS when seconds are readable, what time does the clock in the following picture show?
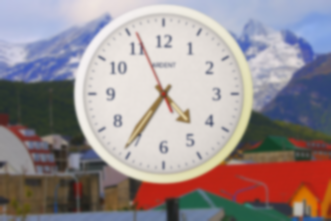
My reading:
**4:35:56**
